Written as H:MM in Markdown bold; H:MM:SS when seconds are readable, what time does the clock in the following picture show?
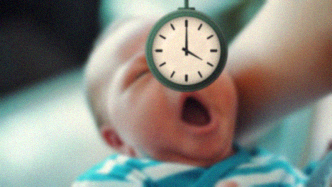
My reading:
**4:00**
